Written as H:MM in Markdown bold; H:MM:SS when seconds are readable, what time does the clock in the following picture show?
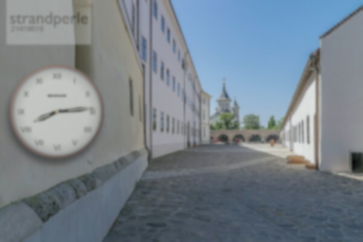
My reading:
**8:14**
